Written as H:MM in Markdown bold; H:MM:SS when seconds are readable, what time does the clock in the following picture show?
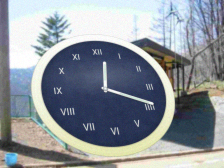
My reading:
**12:19**
